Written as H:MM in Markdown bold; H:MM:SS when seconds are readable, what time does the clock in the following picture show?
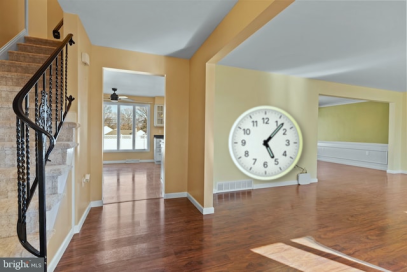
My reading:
**5:07**
